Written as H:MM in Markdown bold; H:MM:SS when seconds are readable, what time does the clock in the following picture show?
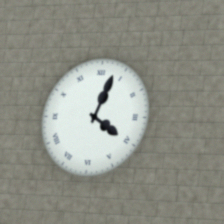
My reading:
**4:03**
